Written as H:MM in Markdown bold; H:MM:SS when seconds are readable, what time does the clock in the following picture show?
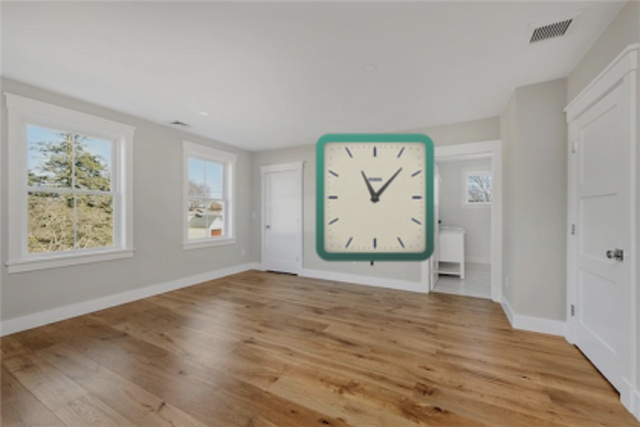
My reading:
**11:07**
